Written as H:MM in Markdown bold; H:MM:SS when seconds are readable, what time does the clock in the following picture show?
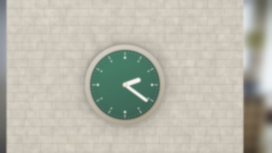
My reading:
**2:21**
